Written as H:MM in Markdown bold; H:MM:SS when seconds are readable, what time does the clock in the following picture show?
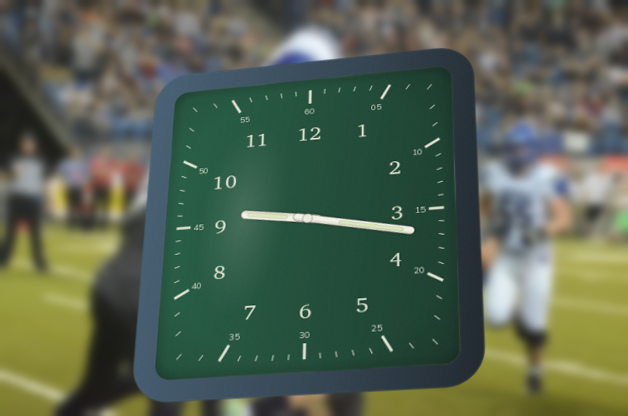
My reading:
**9:17**
